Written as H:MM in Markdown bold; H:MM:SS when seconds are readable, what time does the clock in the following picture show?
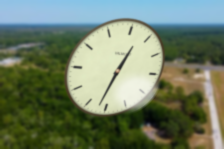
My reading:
**12:32**
